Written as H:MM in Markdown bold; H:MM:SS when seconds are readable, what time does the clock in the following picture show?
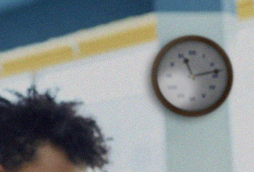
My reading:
**11:13**
